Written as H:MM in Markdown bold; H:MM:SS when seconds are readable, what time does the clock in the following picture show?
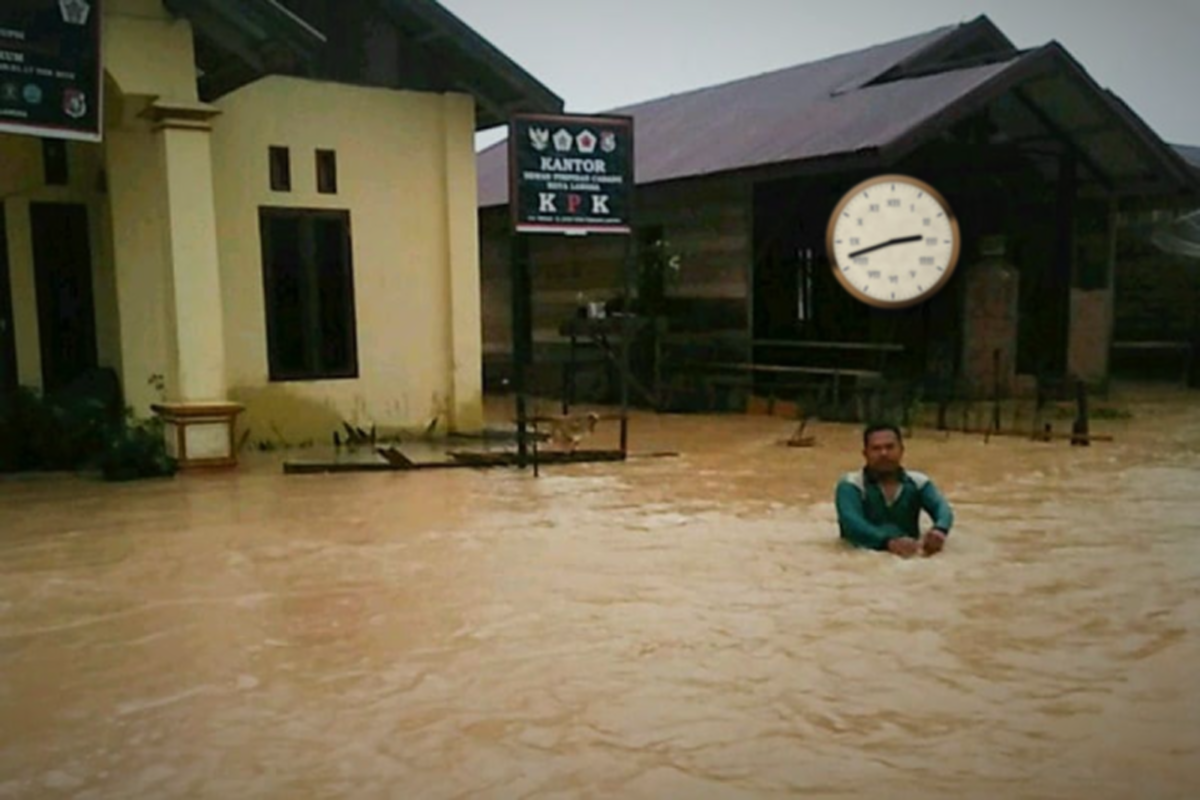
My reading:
**2:42**
